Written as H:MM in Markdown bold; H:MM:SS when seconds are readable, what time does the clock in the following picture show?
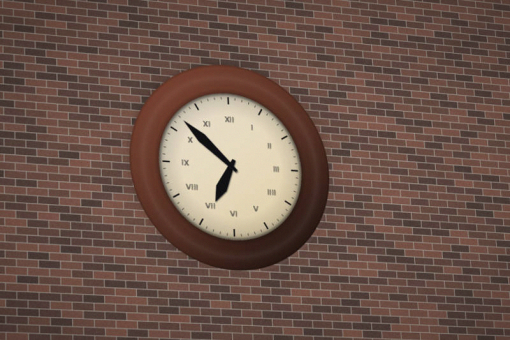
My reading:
**6:52**
